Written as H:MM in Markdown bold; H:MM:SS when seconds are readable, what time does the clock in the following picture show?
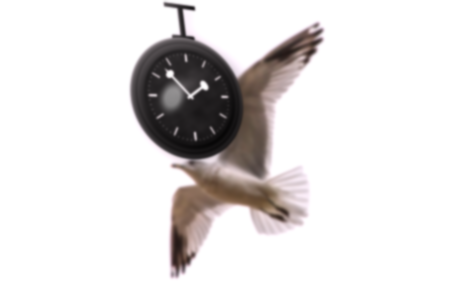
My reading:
**1:53**
